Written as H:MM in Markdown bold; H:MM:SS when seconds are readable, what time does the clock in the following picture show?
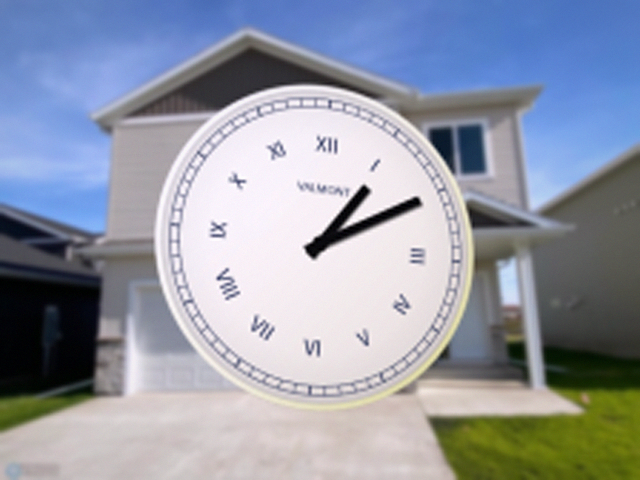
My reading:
**1:10**
